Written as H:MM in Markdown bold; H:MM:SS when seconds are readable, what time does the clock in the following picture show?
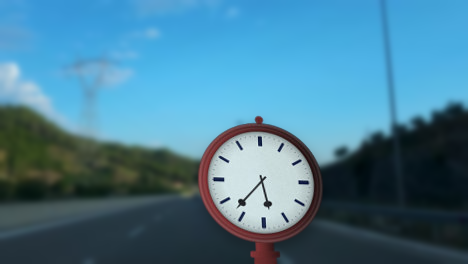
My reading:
**5:37**
